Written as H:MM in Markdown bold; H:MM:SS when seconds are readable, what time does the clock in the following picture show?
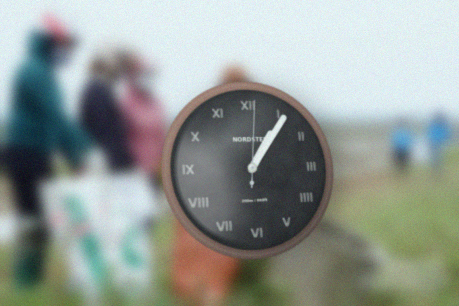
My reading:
**1:06:01**
